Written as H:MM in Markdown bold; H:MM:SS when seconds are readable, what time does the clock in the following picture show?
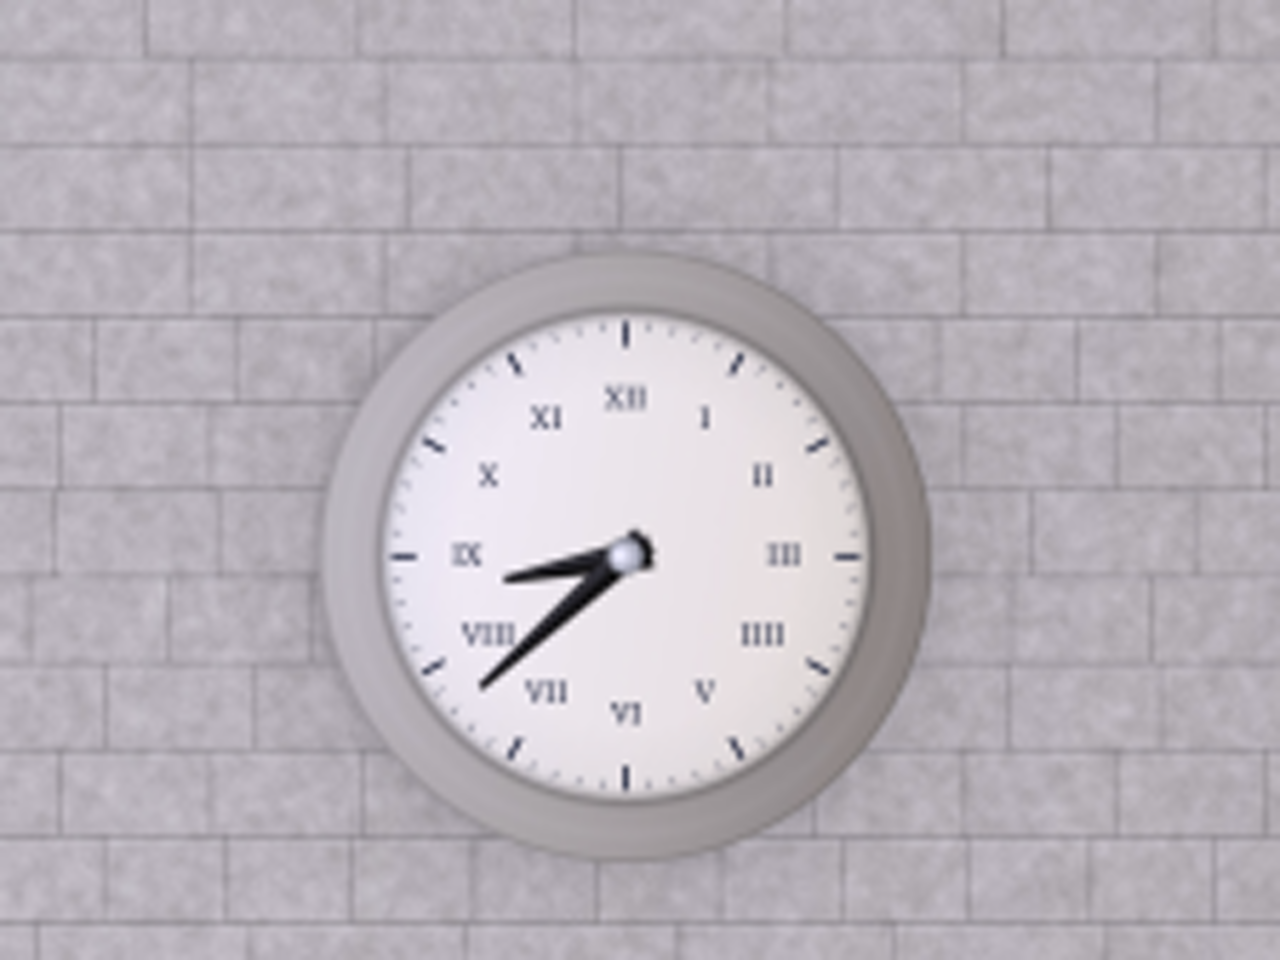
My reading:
**8:38**
